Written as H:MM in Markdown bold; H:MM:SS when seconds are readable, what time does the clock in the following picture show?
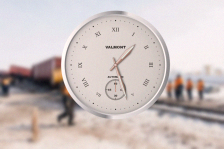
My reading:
**1:27**
